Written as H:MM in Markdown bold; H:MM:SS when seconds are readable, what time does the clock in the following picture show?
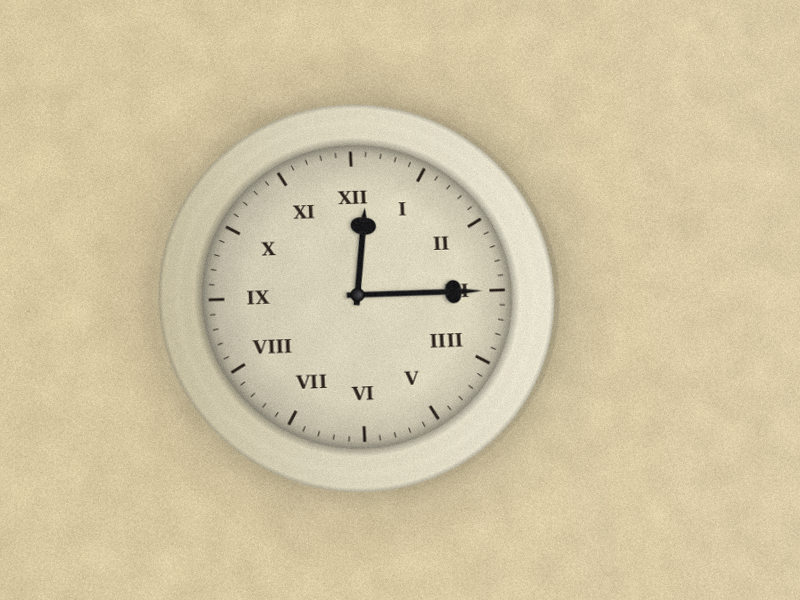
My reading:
**12:15**
